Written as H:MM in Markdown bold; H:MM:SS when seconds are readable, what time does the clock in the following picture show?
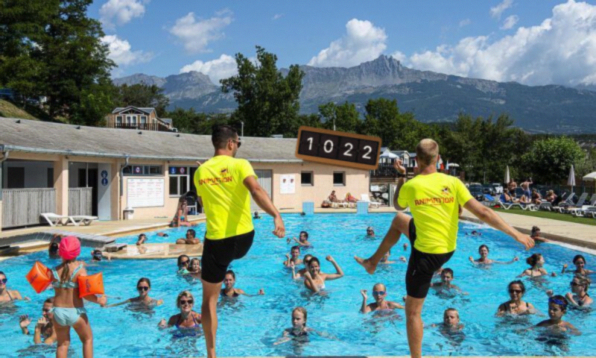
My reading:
**10:22**
